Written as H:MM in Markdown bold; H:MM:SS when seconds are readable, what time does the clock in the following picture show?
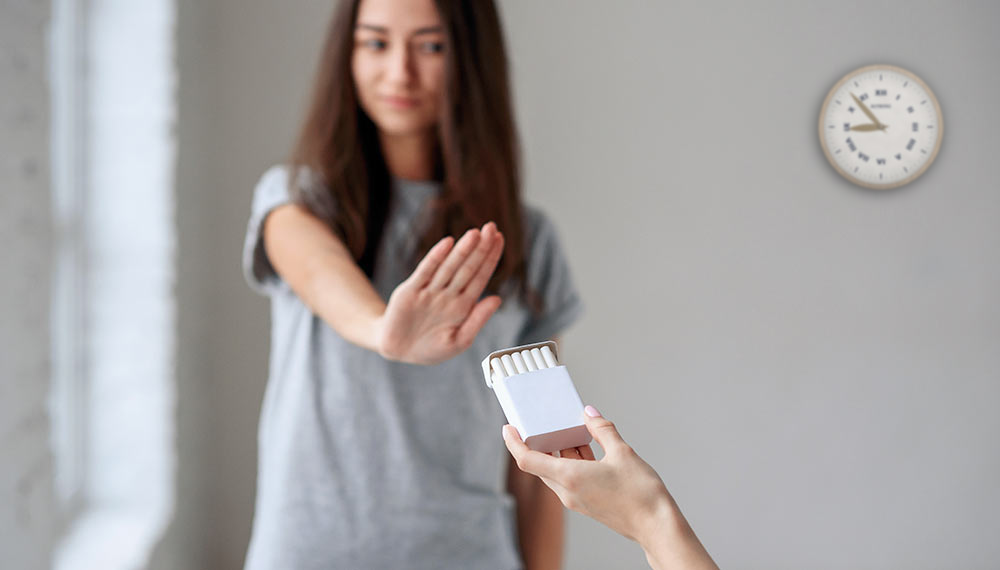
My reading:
**8:53**
